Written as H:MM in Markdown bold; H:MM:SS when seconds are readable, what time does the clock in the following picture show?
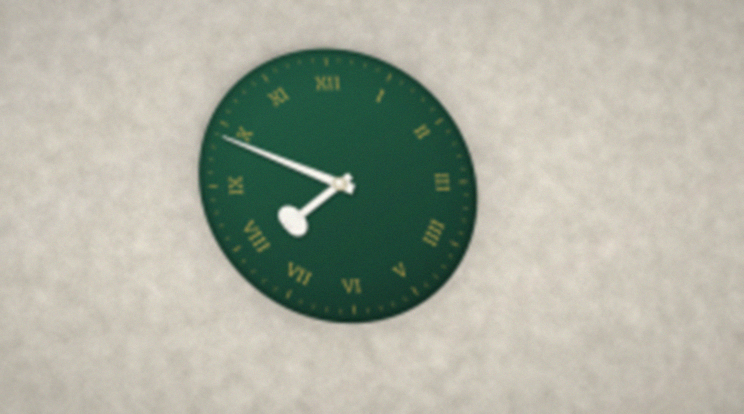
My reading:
**7:49**
